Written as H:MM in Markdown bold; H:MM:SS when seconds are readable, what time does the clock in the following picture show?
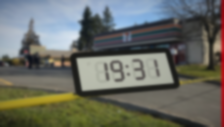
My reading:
**19:31**
